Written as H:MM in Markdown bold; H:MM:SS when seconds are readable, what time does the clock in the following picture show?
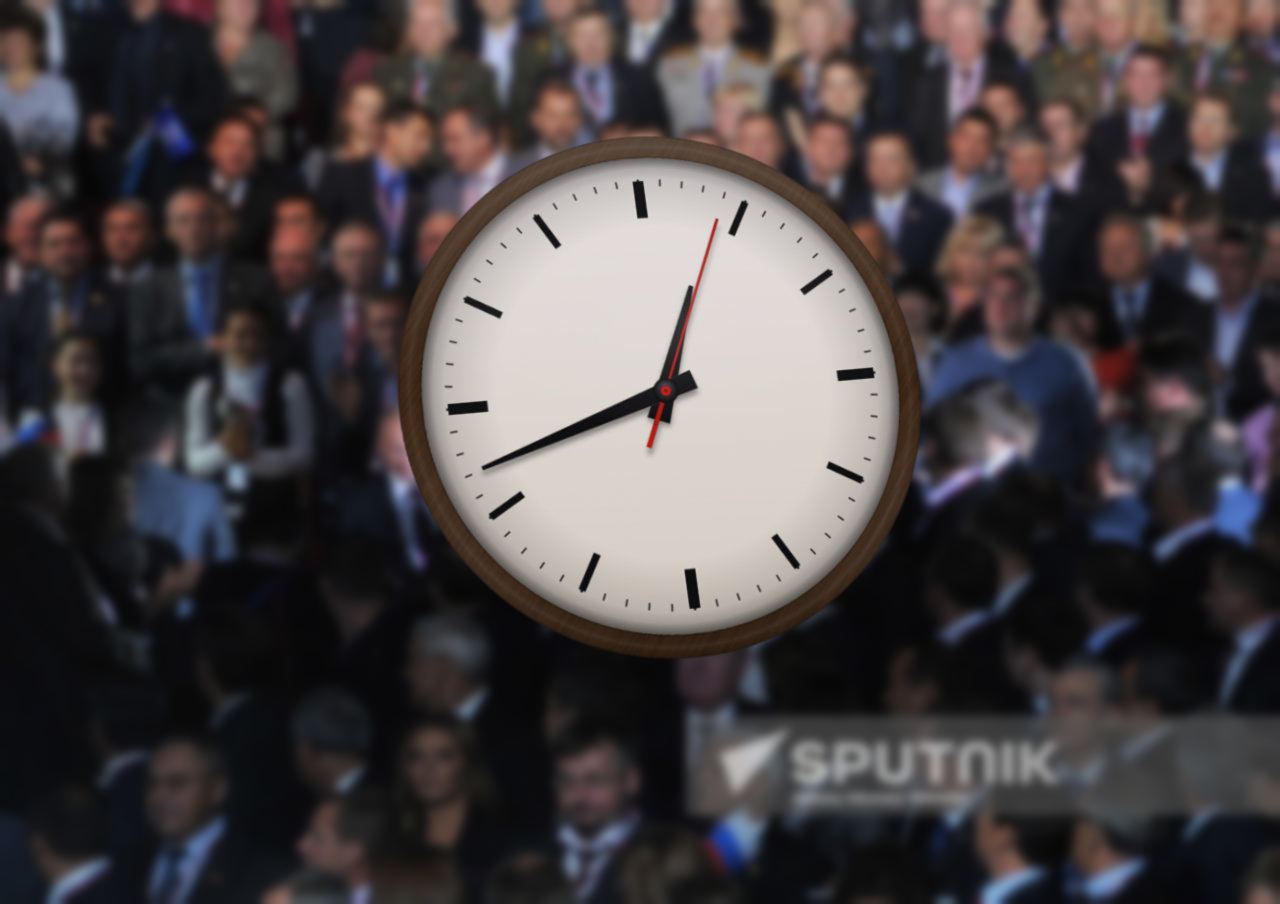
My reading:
**12:42:04**
